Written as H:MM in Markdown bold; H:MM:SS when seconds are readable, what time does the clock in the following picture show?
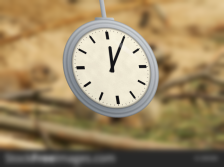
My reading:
**12:05**
